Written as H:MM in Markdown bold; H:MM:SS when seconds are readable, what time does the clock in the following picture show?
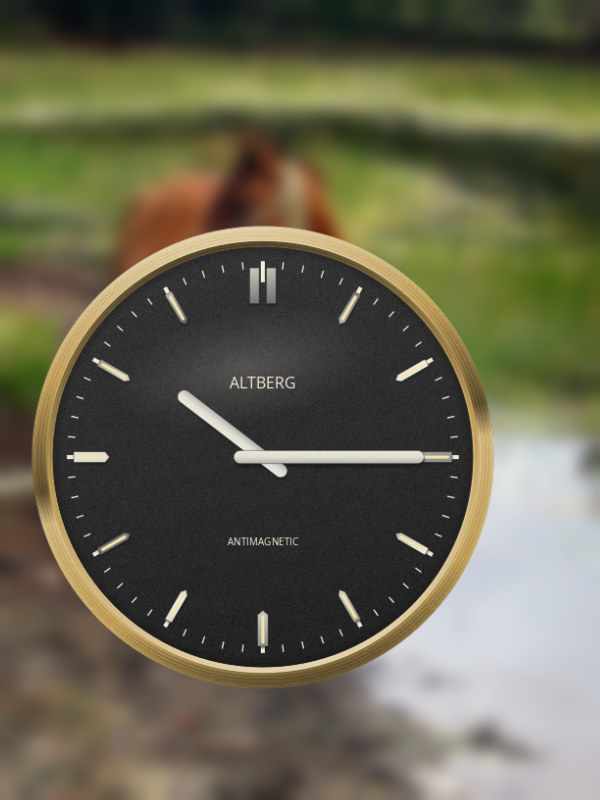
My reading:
**10:15**
